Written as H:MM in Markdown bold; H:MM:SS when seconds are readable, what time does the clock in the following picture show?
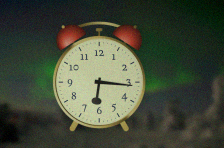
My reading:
**6:16**
